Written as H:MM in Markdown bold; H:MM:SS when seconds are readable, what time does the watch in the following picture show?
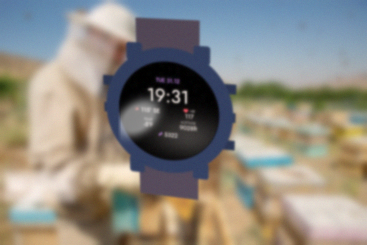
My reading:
**19:31**
